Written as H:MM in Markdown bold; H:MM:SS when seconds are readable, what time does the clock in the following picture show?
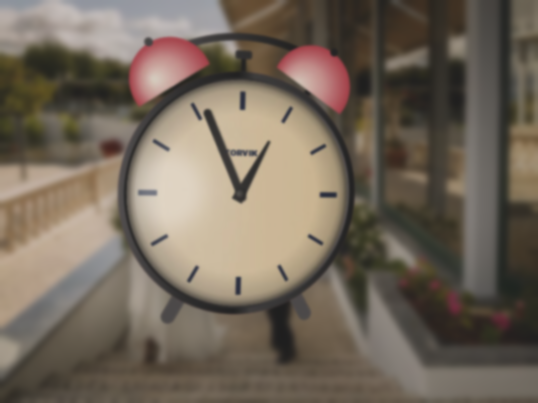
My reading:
**12:56**
